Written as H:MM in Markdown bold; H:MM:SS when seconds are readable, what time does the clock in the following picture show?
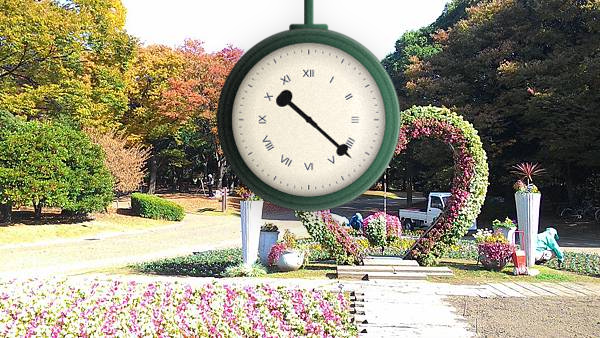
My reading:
**10:22**
